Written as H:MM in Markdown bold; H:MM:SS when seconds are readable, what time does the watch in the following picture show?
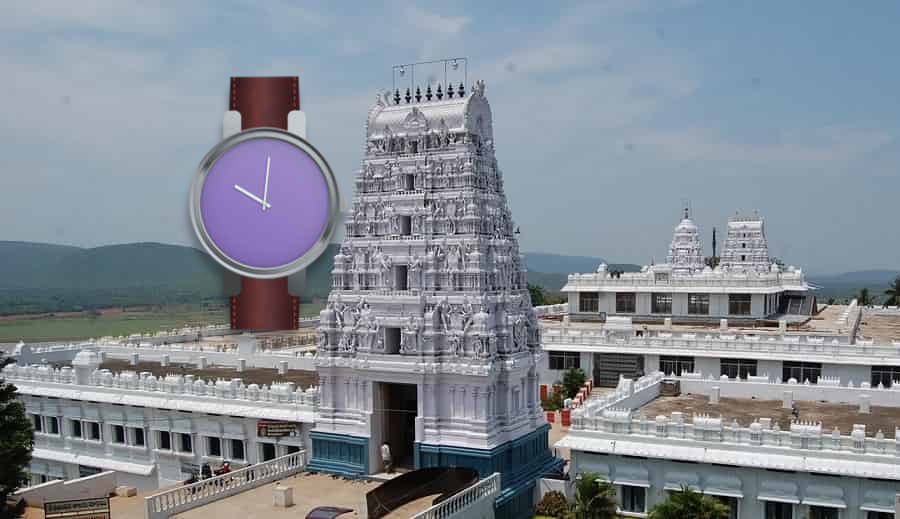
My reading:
**10:01**
